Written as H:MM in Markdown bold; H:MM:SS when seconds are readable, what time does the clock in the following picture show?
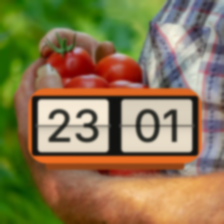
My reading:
**23:01**
